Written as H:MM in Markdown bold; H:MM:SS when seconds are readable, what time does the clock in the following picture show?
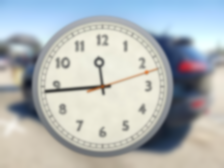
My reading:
**11:44:12**
